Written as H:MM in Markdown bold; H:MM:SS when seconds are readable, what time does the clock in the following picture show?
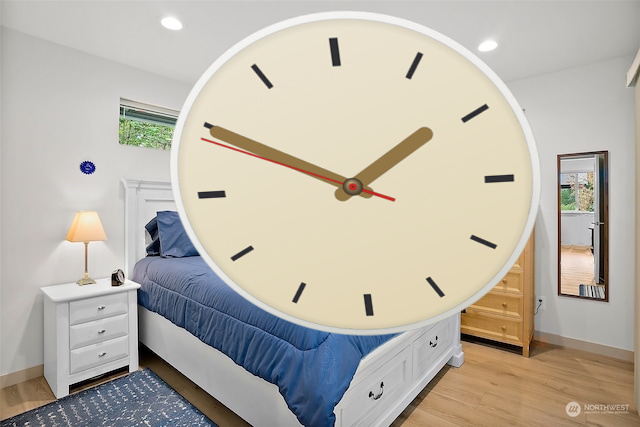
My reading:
**1:49:49**
